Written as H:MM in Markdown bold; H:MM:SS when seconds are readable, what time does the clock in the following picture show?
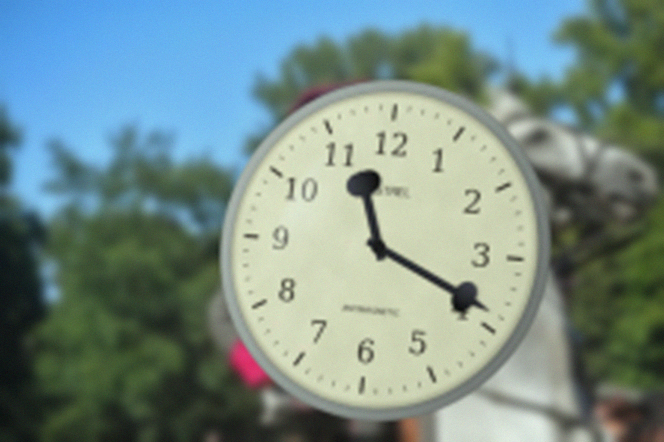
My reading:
**11:19**
